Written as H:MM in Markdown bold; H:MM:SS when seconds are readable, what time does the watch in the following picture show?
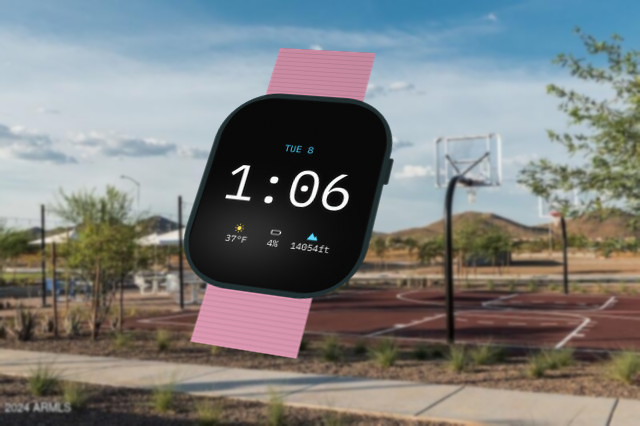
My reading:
**1:06**
